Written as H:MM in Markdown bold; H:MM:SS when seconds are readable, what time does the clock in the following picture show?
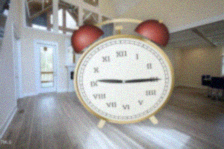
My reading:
**9:15**
